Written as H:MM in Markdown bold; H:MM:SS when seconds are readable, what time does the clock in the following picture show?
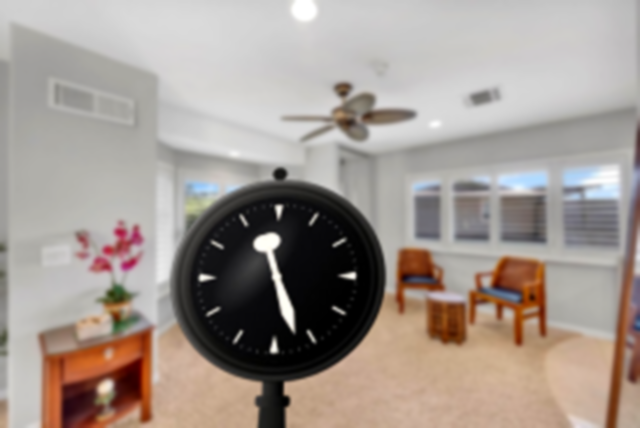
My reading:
**11:27**
